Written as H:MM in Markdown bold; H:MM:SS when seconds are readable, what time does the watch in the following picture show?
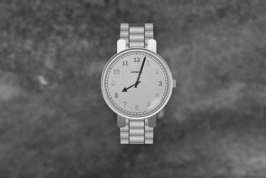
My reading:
**8:03**
